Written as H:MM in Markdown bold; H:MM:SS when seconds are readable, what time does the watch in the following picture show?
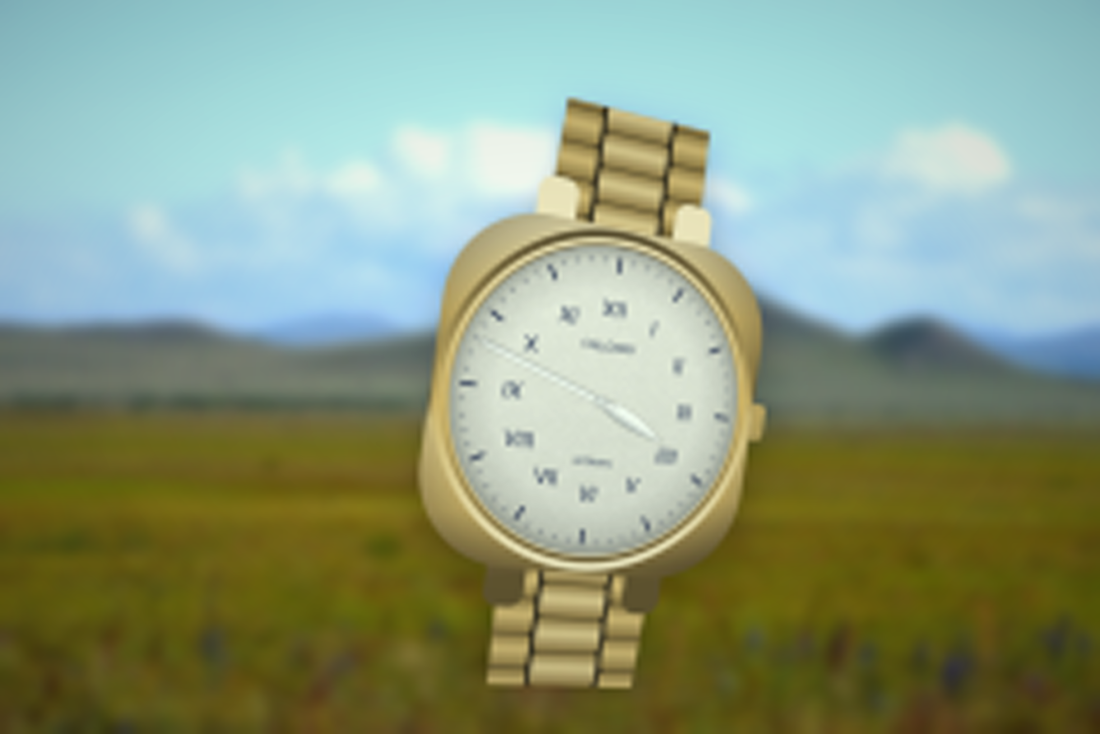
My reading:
**3:48**
